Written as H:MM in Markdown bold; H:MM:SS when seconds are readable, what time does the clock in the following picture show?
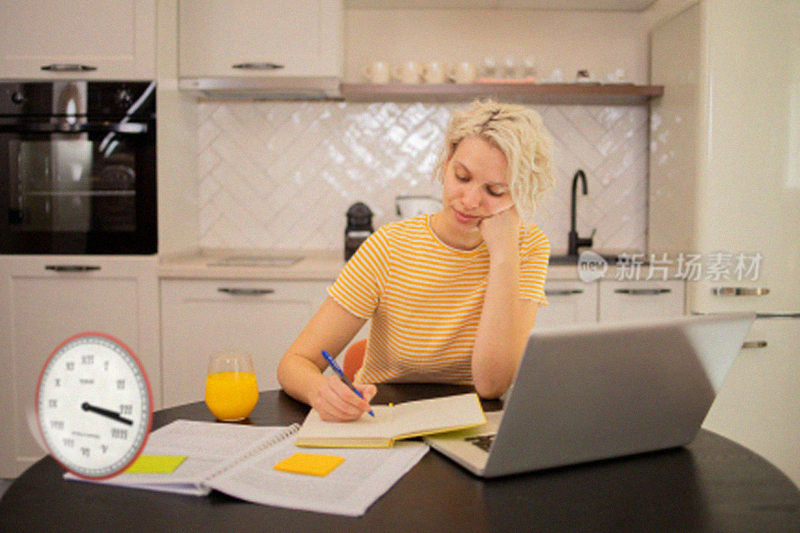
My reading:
**3:17**
